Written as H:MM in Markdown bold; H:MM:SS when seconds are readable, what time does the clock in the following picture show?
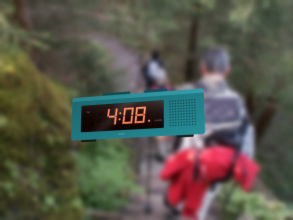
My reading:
**4:08**
